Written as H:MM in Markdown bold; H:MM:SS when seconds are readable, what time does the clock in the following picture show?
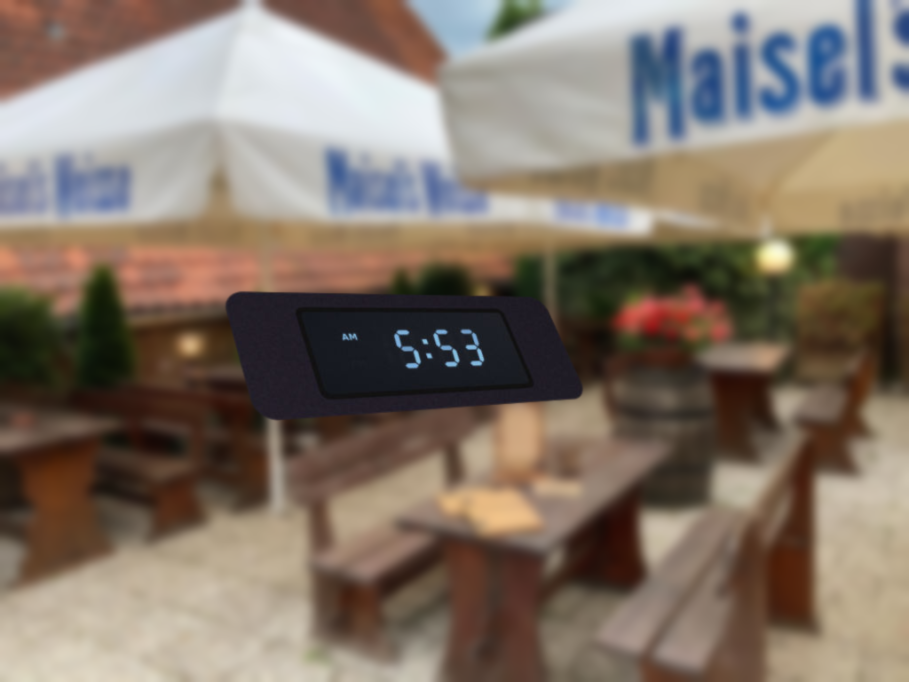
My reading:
**5:53**
